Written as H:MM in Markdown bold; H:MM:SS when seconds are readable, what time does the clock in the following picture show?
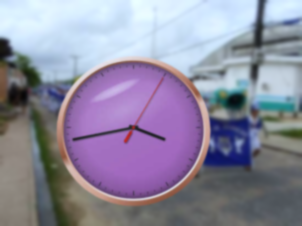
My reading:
**3:43:05**
